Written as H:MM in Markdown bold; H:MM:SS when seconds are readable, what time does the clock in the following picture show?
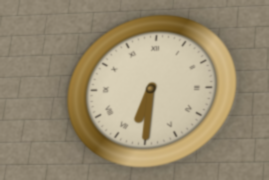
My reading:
**6:30**
